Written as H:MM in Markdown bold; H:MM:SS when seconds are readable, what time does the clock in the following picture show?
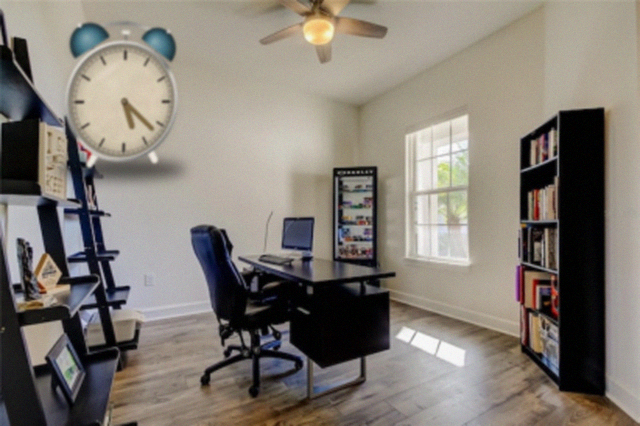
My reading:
**5:22**
